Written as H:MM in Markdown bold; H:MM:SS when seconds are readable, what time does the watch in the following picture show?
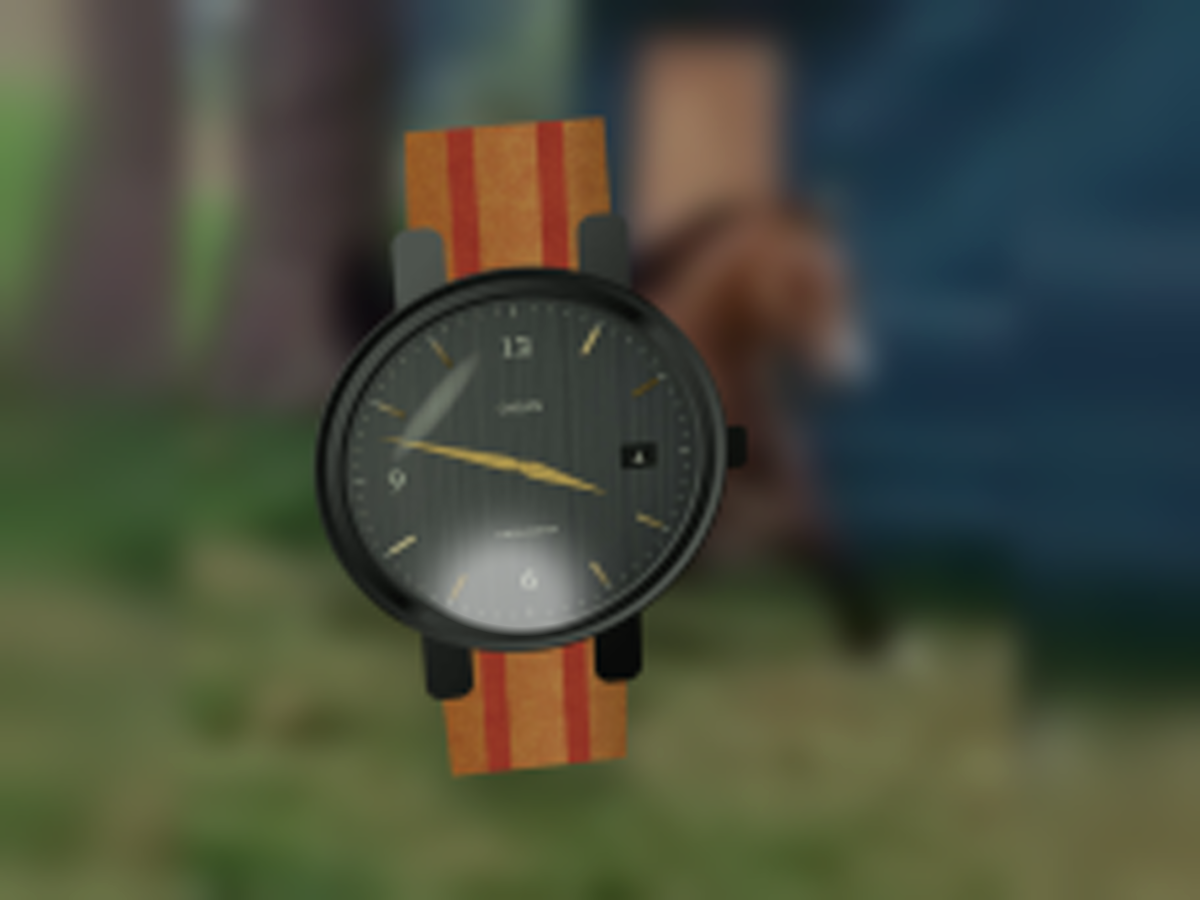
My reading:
**3:48**
